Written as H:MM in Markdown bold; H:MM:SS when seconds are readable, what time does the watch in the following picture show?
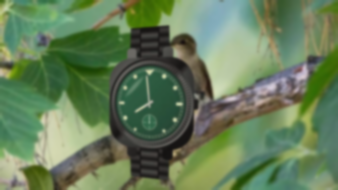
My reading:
**7:59**
